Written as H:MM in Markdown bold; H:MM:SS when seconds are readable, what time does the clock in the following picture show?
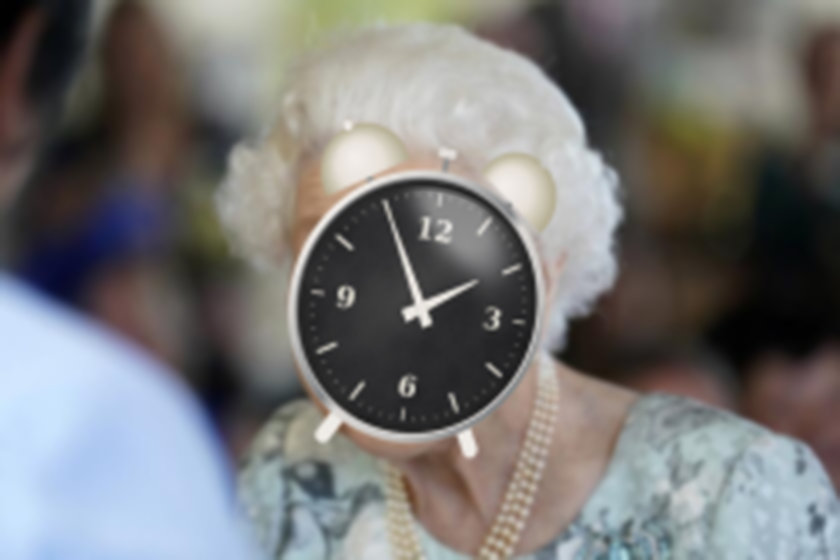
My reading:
**1:55**
